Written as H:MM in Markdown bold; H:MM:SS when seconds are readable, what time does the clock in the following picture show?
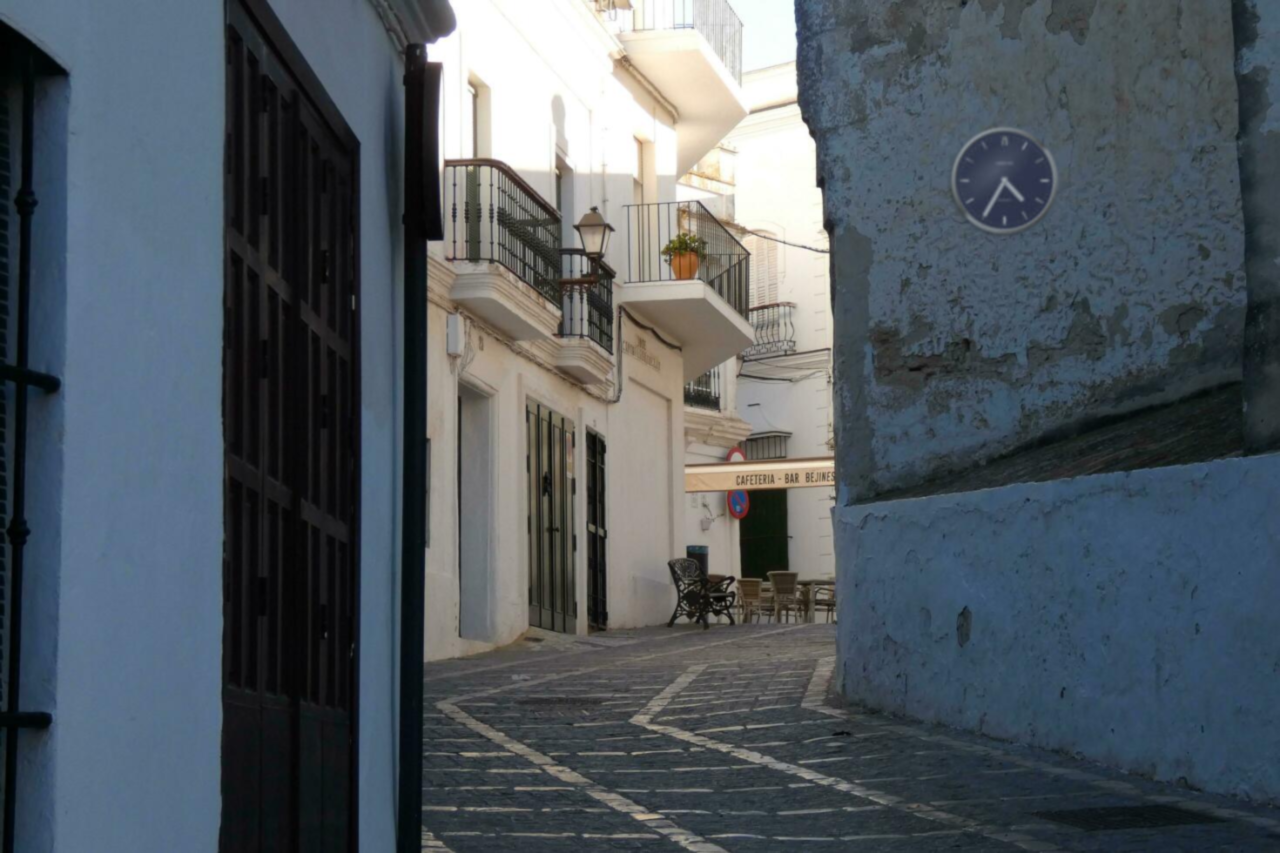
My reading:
**4:35**
